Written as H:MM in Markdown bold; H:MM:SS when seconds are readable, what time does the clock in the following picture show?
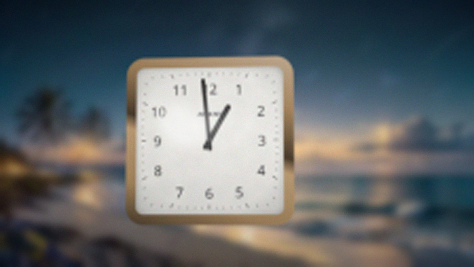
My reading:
**12:59**
